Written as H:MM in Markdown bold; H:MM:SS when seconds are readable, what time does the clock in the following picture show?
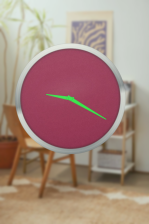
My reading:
**9:20**
